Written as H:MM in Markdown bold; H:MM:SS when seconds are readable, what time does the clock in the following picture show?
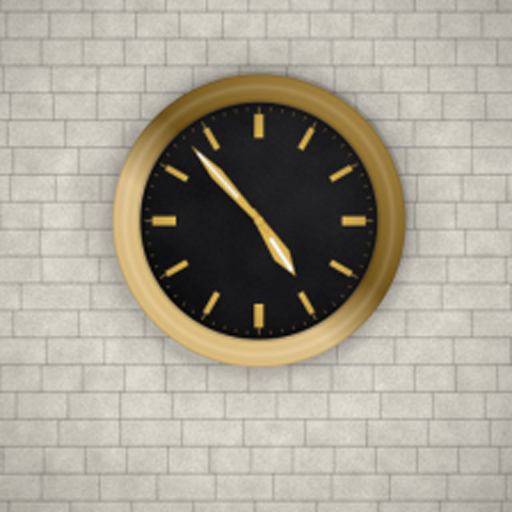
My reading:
**4:53**
